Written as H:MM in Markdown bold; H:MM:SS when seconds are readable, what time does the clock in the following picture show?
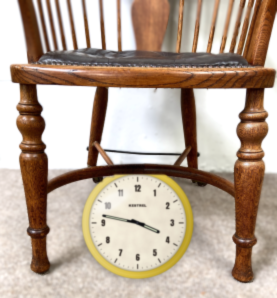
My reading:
**3:47**
